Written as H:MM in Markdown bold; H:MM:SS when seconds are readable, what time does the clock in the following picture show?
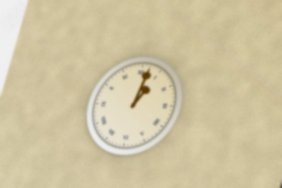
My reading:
**1:02**
